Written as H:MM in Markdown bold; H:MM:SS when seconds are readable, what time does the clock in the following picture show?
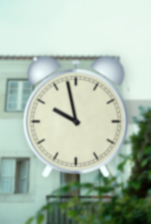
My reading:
**9:58**
